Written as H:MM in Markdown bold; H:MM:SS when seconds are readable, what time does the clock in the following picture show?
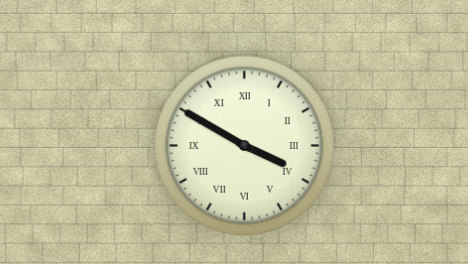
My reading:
**3:50**
